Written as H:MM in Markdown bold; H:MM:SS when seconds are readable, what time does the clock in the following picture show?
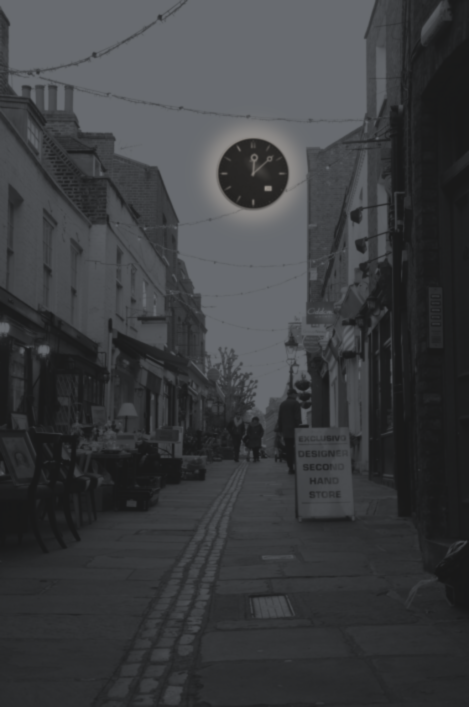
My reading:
**12:08**
